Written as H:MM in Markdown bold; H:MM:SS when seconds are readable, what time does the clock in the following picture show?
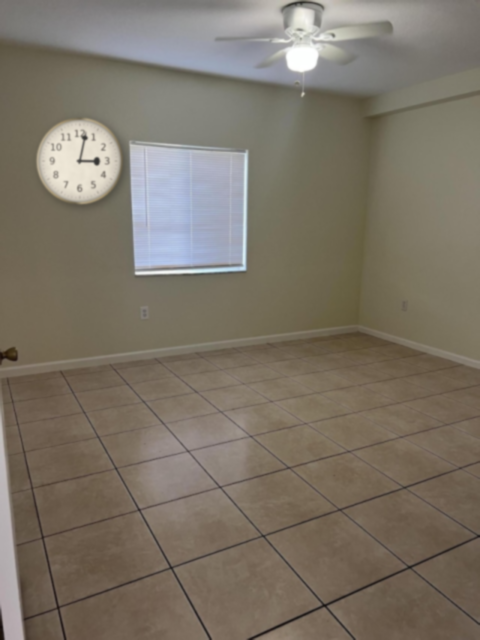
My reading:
**3:02**
